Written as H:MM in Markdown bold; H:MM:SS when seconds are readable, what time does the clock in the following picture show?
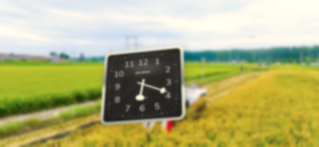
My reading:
**6:19**
